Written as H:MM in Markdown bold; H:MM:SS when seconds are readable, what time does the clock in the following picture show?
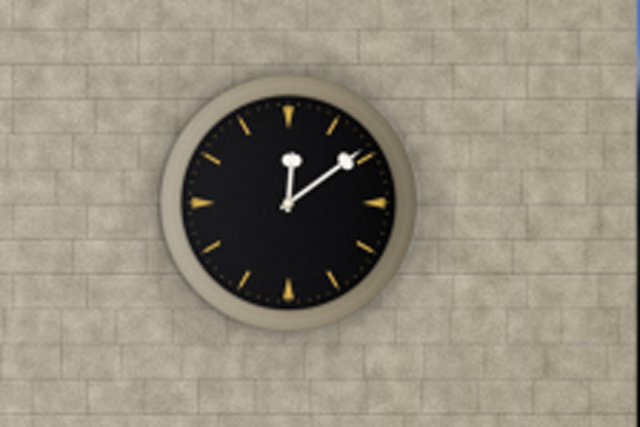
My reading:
**12:09**
